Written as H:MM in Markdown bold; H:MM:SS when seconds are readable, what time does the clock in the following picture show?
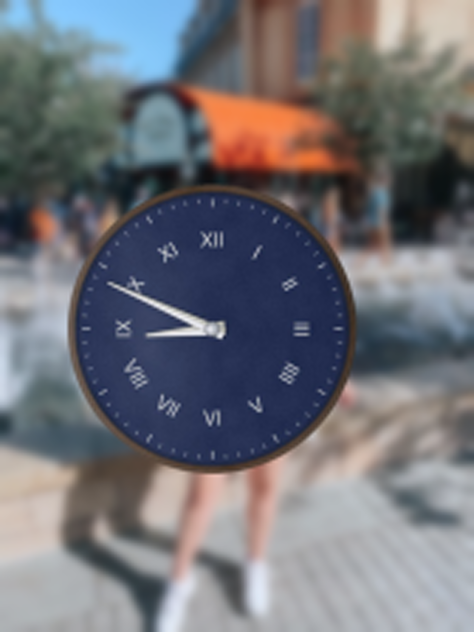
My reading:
**8:49**
